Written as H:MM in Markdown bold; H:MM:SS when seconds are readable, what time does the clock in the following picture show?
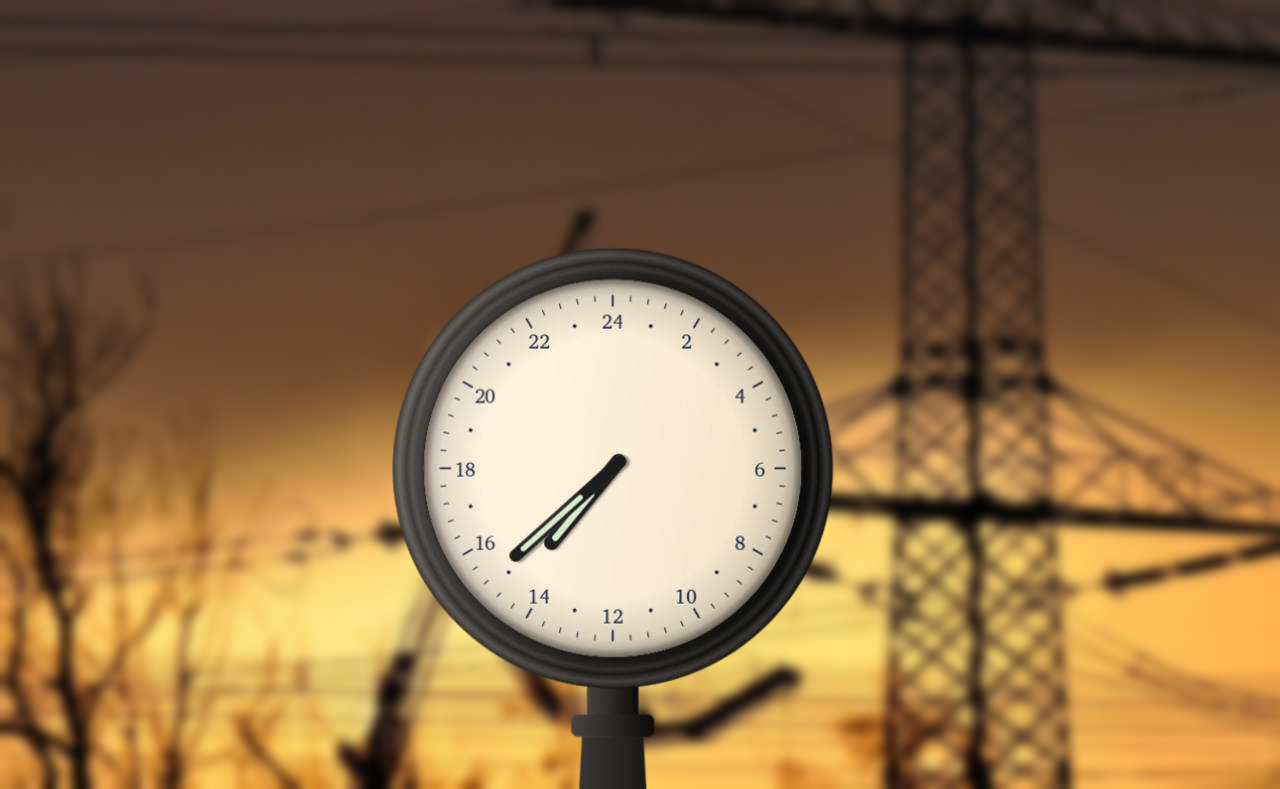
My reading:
**14:38**
